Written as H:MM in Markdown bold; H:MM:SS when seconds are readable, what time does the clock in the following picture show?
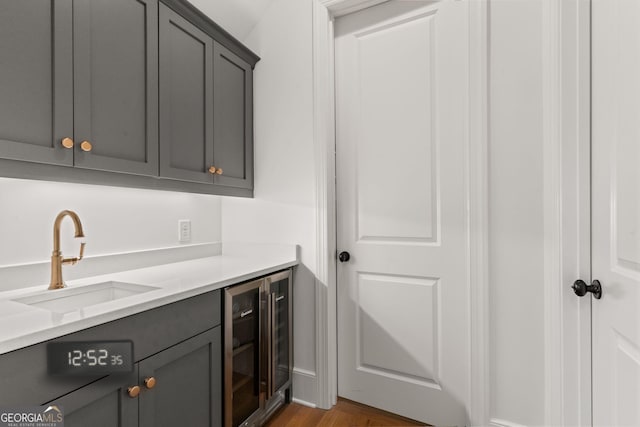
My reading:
**12:52**
